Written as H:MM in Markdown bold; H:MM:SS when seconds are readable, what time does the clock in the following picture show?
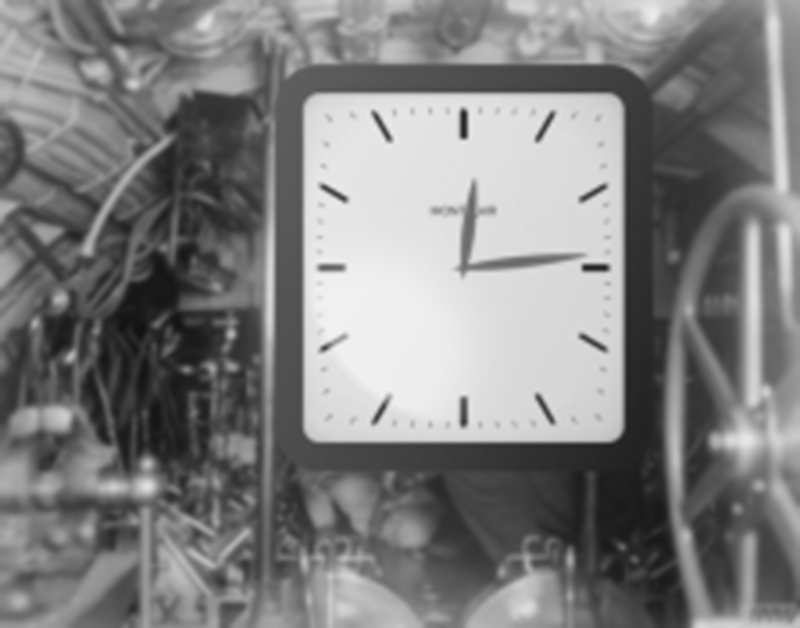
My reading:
**12:14**
